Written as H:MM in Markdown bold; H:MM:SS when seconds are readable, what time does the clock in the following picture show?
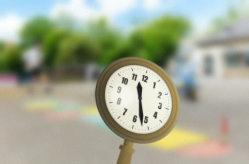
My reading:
**11:27**
